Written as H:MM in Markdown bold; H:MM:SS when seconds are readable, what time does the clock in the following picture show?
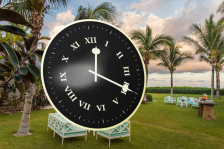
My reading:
**12:20**
